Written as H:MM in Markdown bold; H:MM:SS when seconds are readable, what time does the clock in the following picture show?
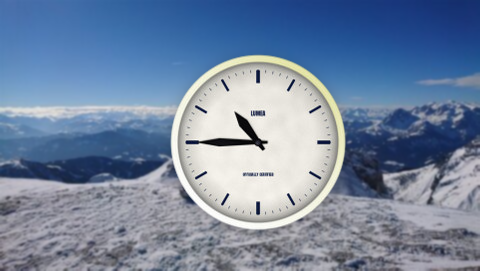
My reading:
**10:45**
